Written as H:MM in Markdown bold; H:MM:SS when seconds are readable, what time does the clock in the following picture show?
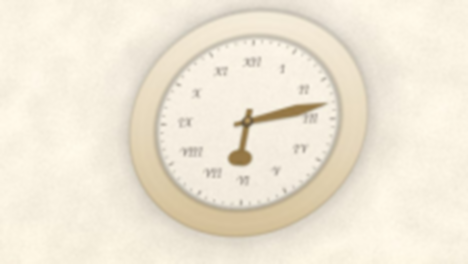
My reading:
**6:13**
